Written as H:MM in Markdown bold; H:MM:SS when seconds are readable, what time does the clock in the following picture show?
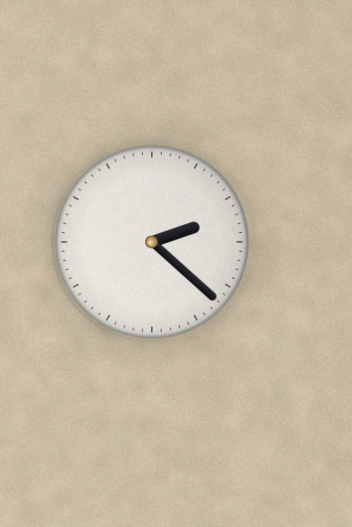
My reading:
**2:22**
